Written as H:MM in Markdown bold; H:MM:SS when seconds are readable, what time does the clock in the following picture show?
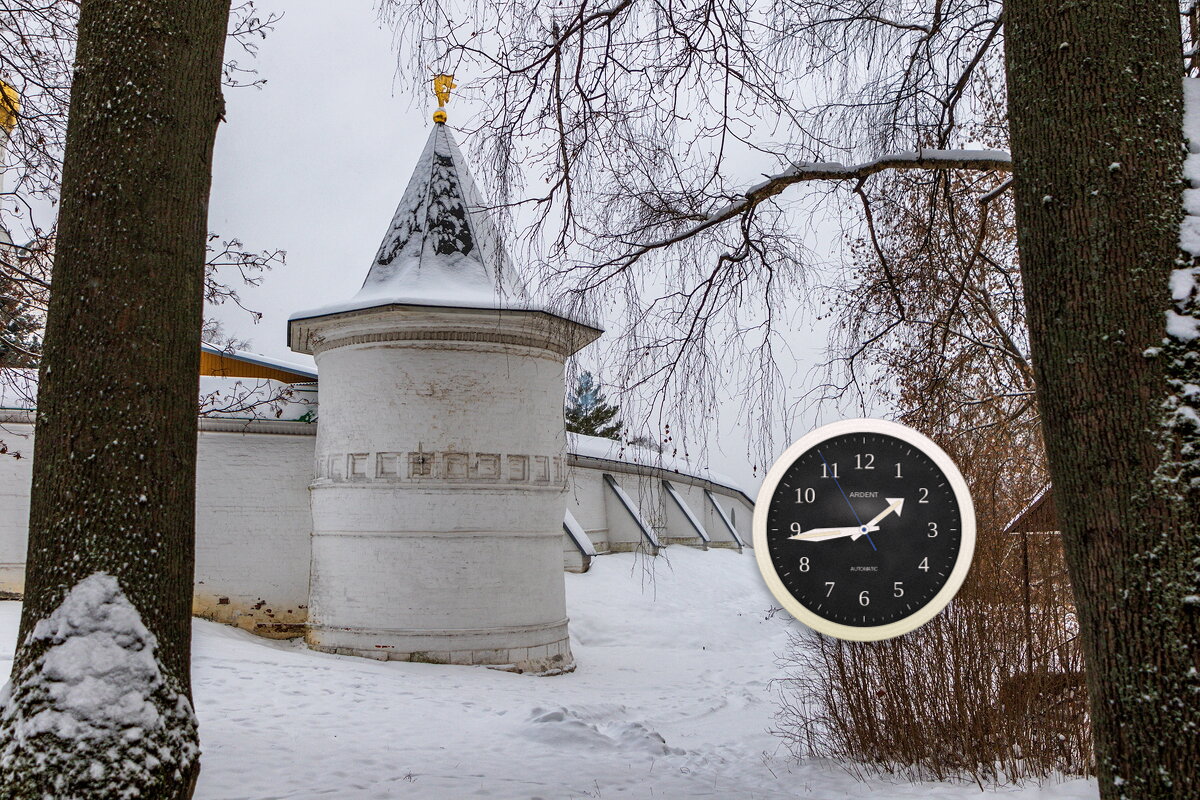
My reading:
**1:43:55**
